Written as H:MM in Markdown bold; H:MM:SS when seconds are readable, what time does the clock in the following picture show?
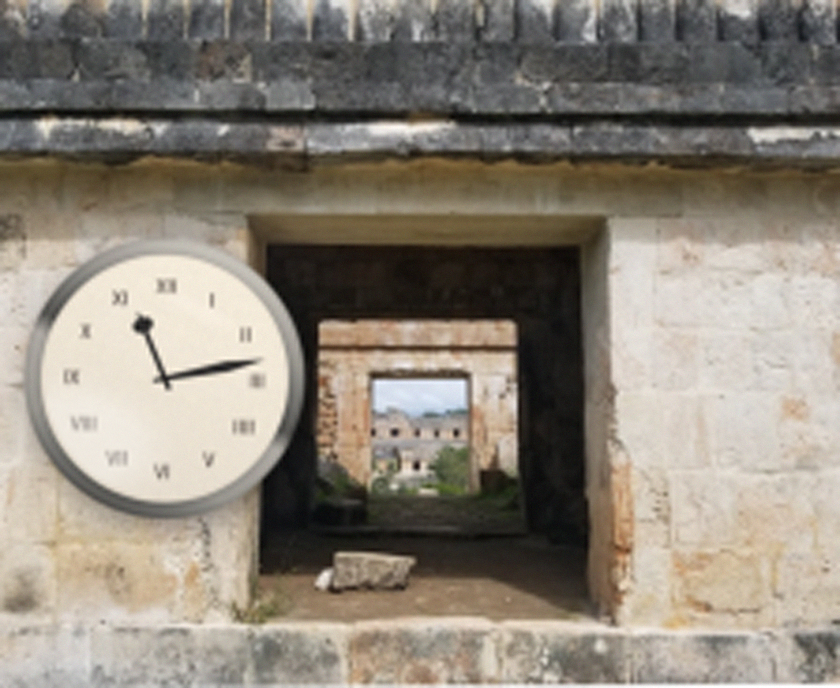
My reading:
**11:13**
